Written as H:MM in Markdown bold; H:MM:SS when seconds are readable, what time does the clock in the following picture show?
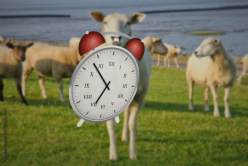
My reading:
**6:53**
